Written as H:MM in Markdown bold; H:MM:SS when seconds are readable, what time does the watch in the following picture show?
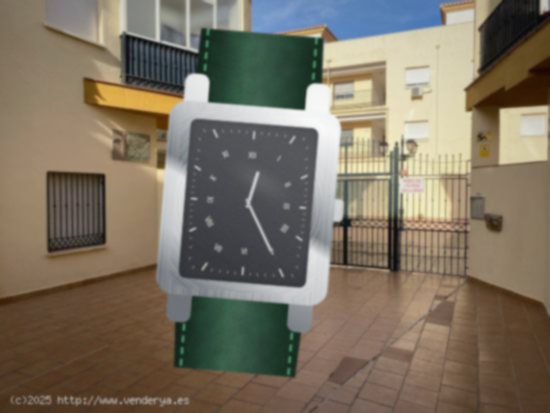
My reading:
**12:25**
